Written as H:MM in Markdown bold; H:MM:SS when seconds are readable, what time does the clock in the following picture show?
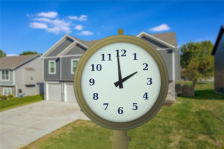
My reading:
**1:59**
